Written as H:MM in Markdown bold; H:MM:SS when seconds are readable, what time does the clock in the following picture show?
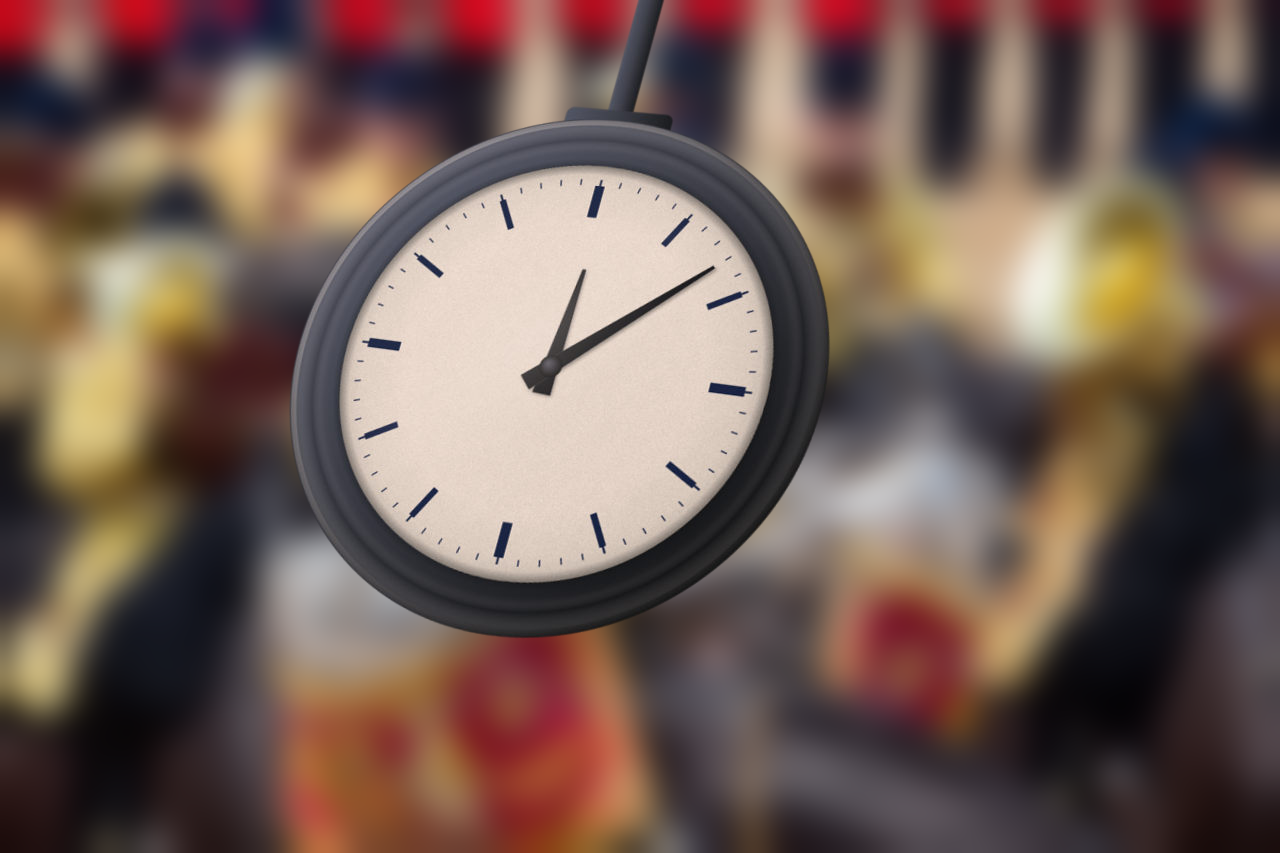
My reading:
**12:08**
